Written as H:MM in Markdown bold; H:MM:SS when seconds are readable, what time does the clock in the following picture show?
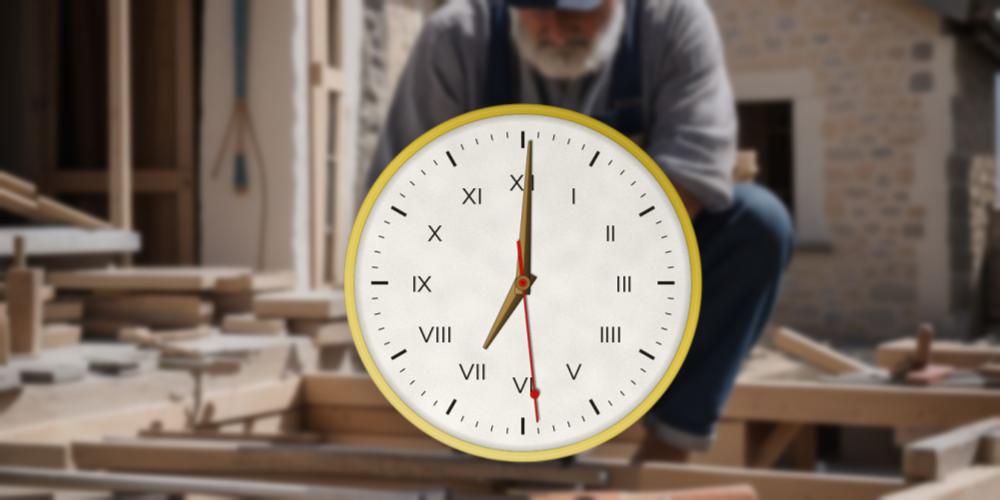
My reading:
**7:00:29**
